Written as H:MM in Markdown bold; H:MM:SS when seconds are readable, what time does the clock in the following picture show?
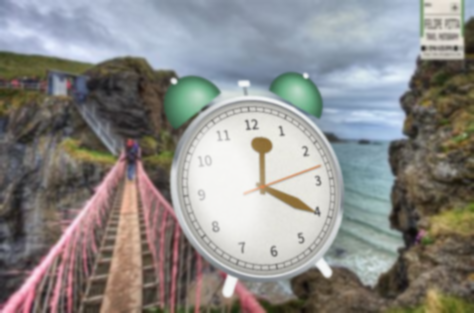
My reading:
**12:20:13**
